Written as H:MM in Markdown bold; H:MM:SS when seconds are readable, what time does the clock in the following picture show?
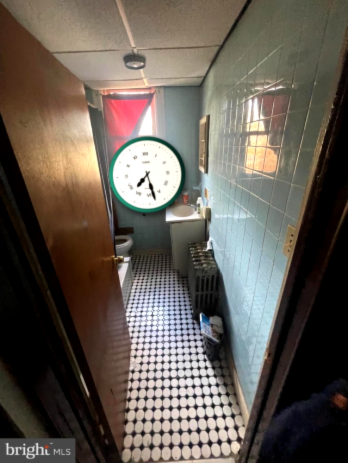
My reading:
**7:28**
